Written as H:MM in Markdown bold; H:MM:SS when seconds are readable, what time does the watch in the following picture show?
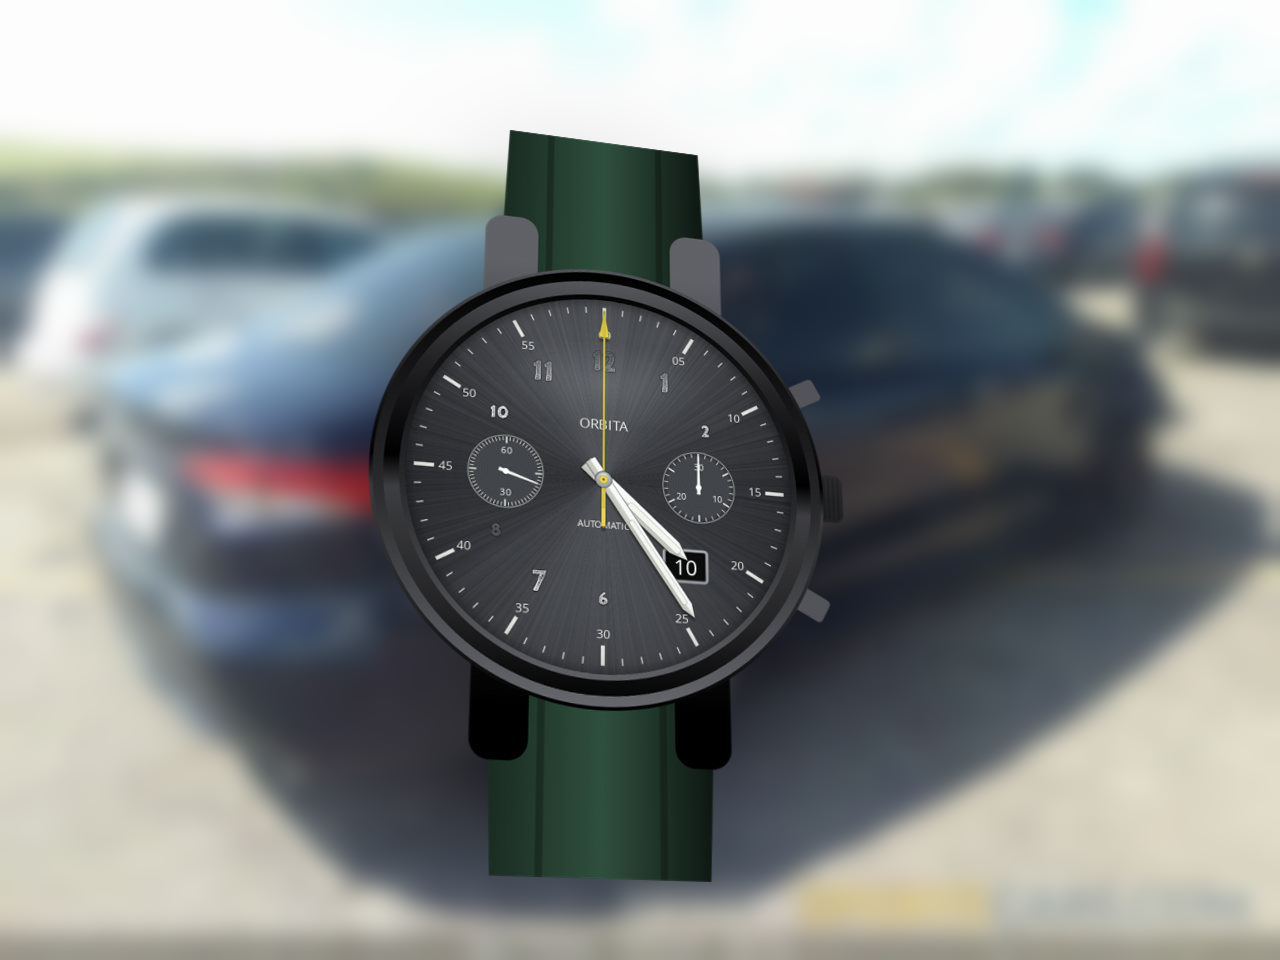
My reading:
**4:24:18**
